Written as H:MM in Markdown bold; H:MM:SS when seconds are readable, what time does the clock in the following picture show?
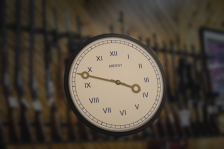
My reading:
**3:48**
